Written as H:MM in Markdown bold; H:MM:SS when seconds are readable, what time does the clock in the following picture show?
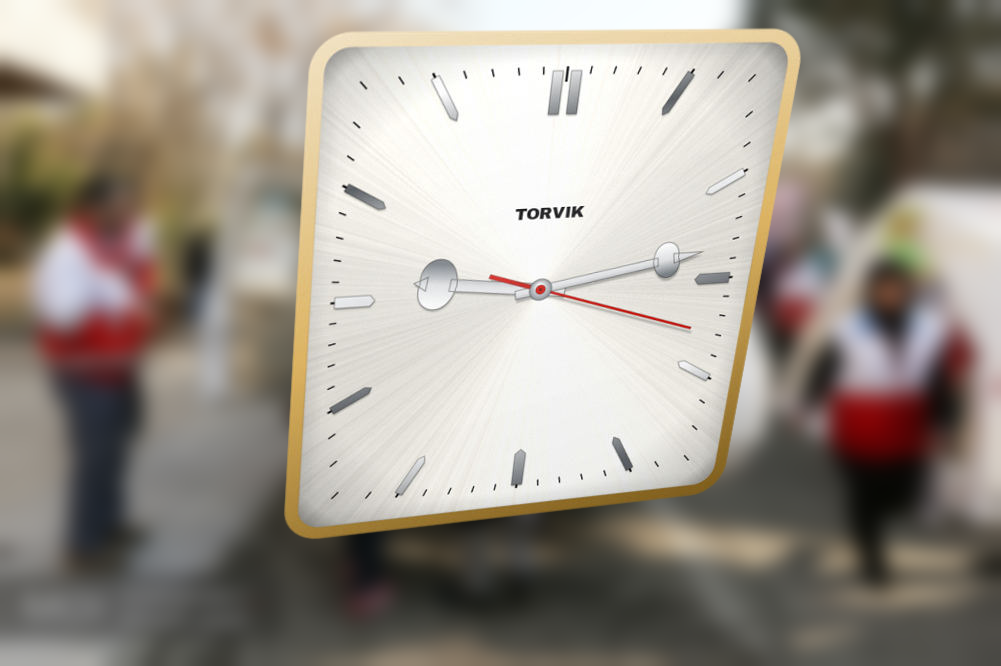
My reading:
**9:13:18**
